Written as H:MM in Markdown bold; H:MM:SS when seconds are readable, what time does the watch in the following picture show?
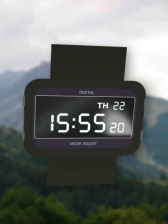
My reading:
**15:55:20**
